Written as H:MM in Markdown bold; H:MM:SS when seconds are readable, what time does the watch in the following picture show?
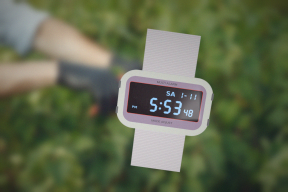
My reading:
**5:53:48**
